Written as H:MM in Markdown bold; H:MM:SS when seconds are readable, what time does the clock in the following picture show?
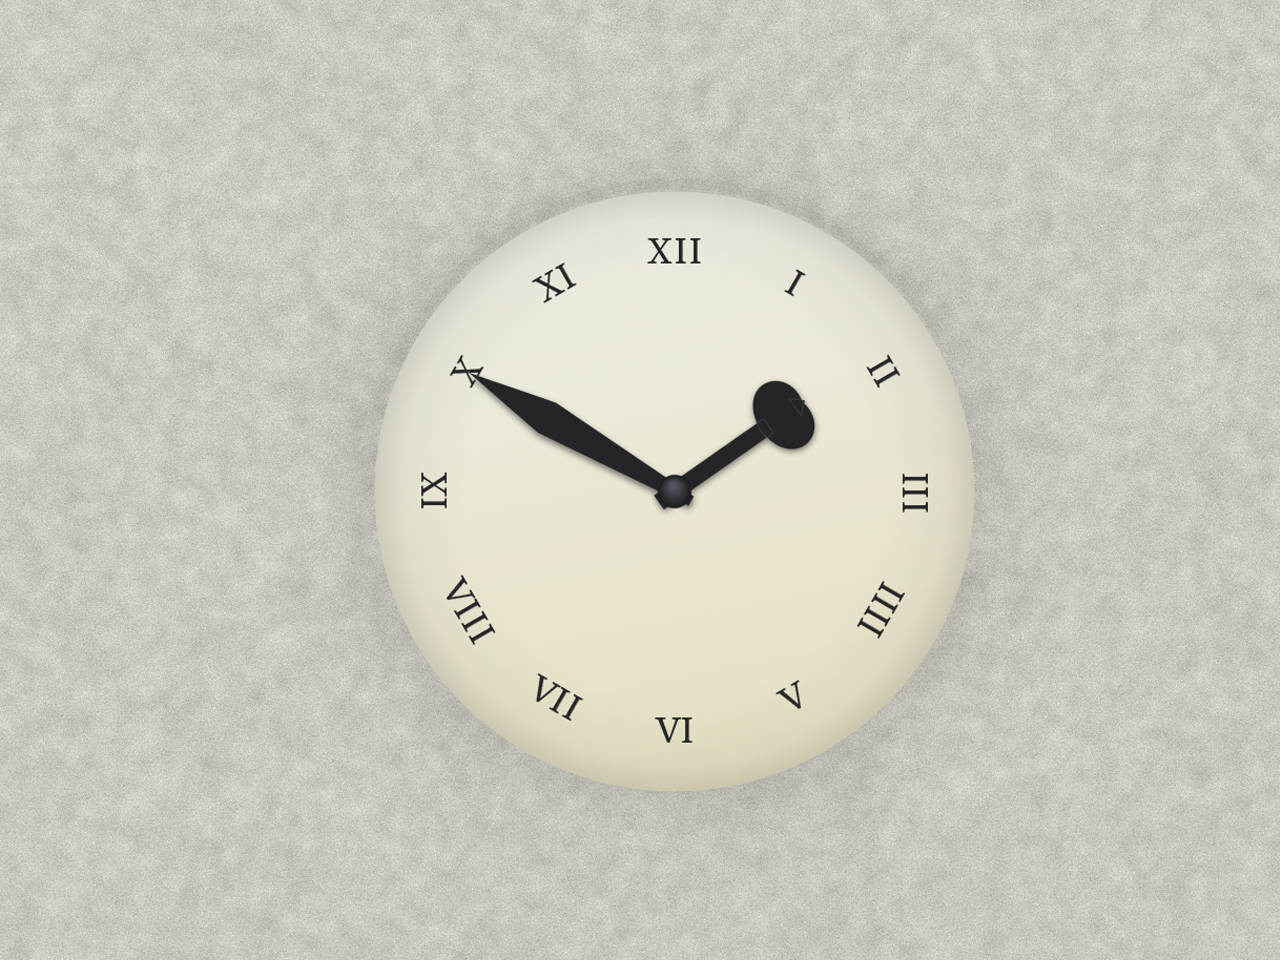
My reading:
**1:50**
